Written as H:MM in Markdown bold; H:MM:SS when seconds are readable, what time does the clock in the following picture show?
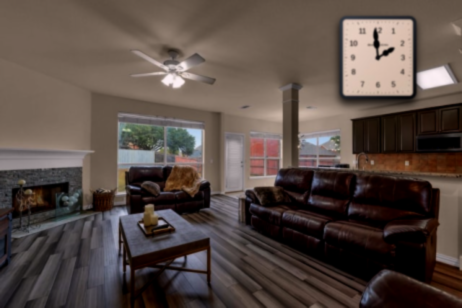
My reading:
**1:59**
